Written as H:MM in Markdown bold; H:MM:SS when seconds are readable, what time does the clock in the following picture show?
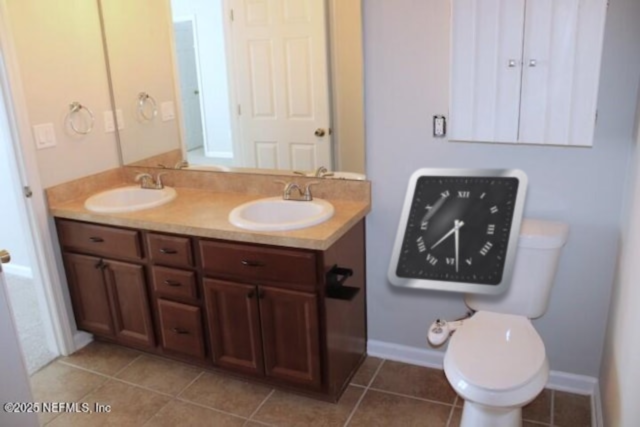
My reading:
**7:28**
